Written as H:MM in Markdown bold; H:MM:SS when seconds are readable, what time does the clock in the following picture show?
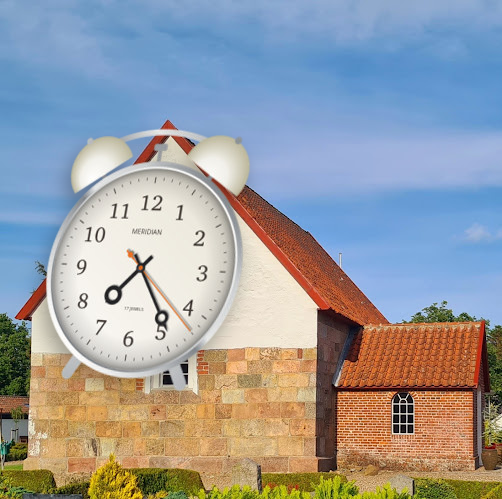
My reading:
**7:24:22**
